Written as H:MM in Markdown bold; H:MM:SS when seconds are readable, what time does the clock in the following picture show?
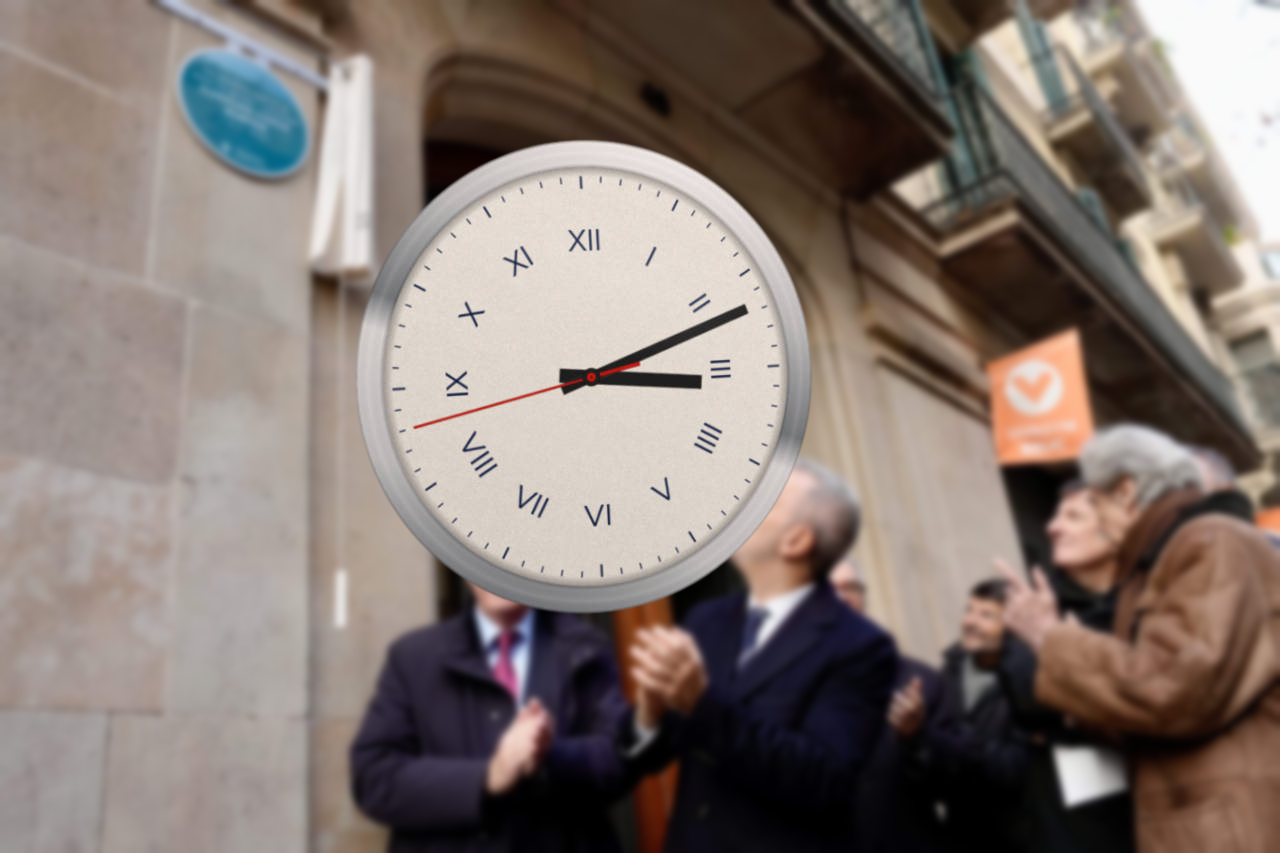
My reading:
**3:11:43**
